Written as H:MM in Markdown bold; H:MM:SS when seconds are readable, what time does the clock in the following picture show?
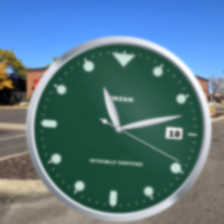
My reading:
**11:12:19**
